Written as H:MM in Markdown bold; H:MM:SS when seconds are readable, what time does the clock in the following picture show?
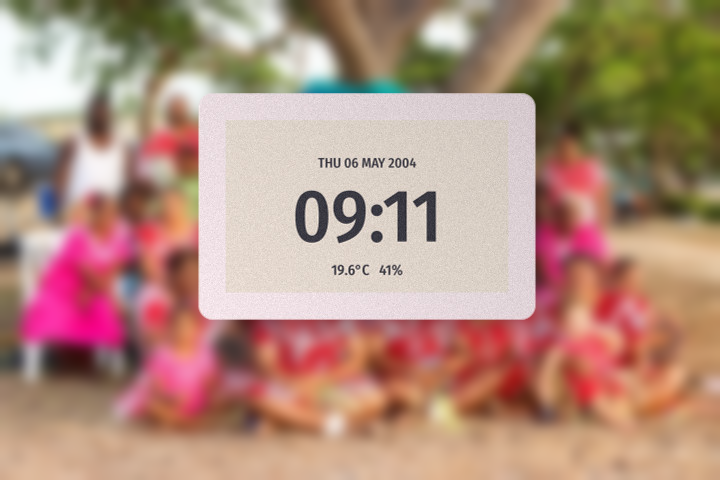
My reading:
**9:11**
